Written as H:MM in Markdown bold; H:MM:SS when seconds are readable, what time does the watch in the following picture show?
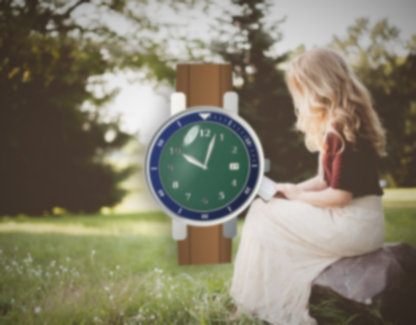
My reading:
**10:03**
